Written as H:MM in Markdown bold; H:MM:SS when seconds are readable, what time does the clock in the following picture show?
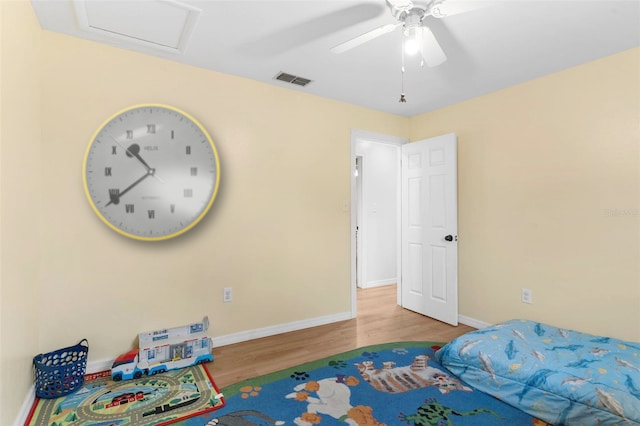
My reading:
**10:38:52**
